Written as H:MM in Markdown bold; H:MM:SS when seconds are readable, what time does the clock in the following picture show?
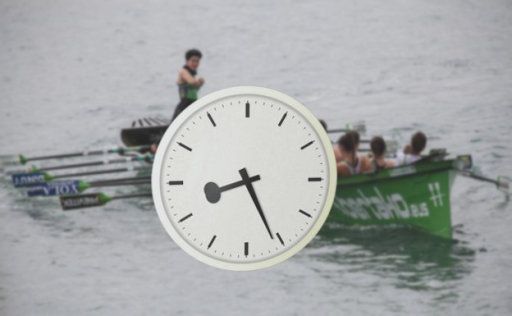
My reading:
**8:26**
